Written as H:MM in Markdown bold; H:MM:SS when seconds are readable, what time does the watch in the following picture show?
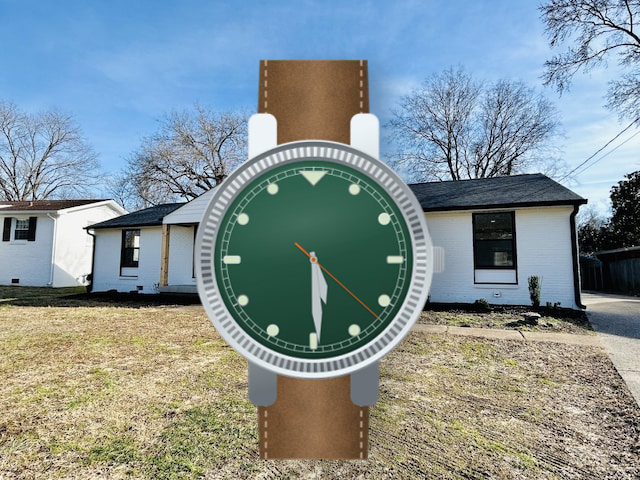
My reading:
**5:29:22**
